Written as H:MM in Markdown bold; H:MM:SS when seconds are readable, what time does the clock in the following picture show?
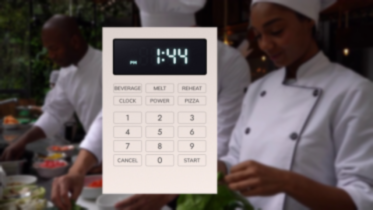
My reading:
**1:44**
